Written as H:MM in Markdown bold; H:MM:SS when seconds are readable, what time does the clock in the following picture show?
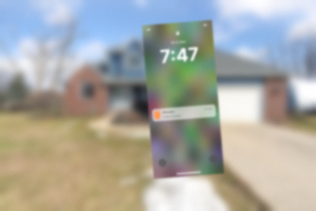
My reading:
**7:47**
